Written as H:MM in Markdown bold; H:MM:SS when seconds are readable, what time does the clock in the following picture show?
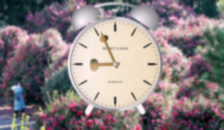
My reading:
**8:56**
